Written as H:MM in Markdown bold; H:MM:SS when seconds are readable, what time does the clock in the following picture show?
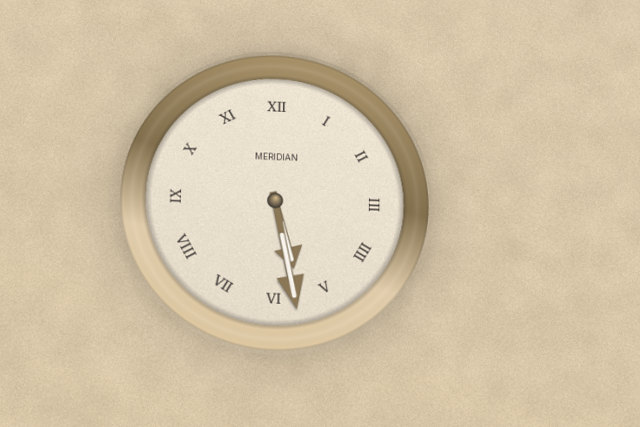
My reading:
**5:28**
